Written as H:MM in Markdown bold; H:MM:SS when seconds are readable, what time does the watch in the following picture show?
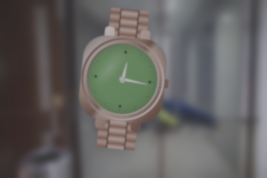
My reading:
**12:16**
